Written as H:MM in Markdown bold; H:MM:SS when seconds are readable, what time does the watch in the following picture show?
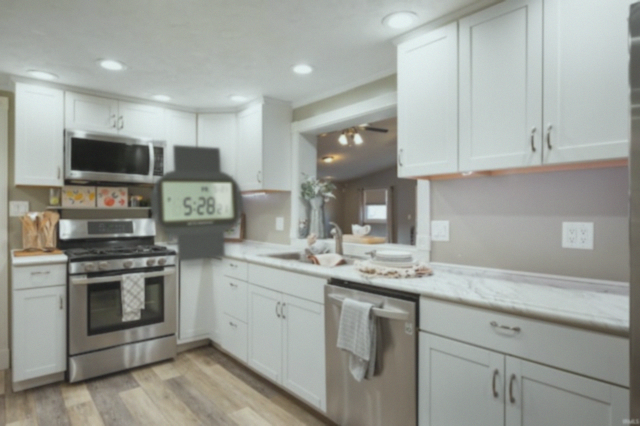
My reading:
**5:28**
